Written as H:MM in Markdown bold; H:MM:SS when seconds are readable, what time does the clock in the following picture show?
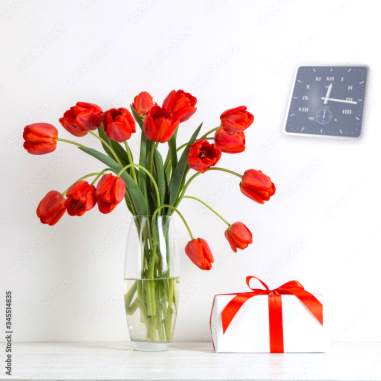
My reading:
**12:16**
